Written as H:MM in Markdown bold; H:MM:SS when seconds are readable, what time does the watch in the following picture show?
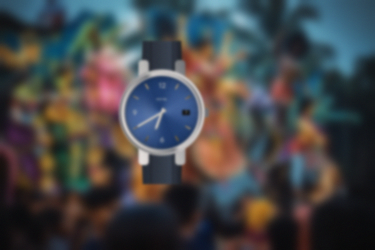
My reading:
**6:40**
